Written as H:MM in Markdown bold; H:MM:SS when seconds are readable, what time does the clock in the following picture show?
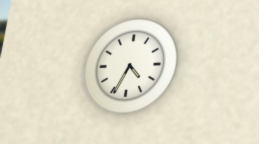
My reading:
**4:34**
